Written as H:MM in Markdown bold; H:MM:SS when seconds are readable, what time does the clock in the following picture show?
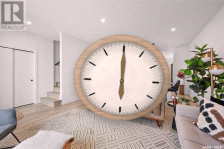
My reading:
**6:00**
